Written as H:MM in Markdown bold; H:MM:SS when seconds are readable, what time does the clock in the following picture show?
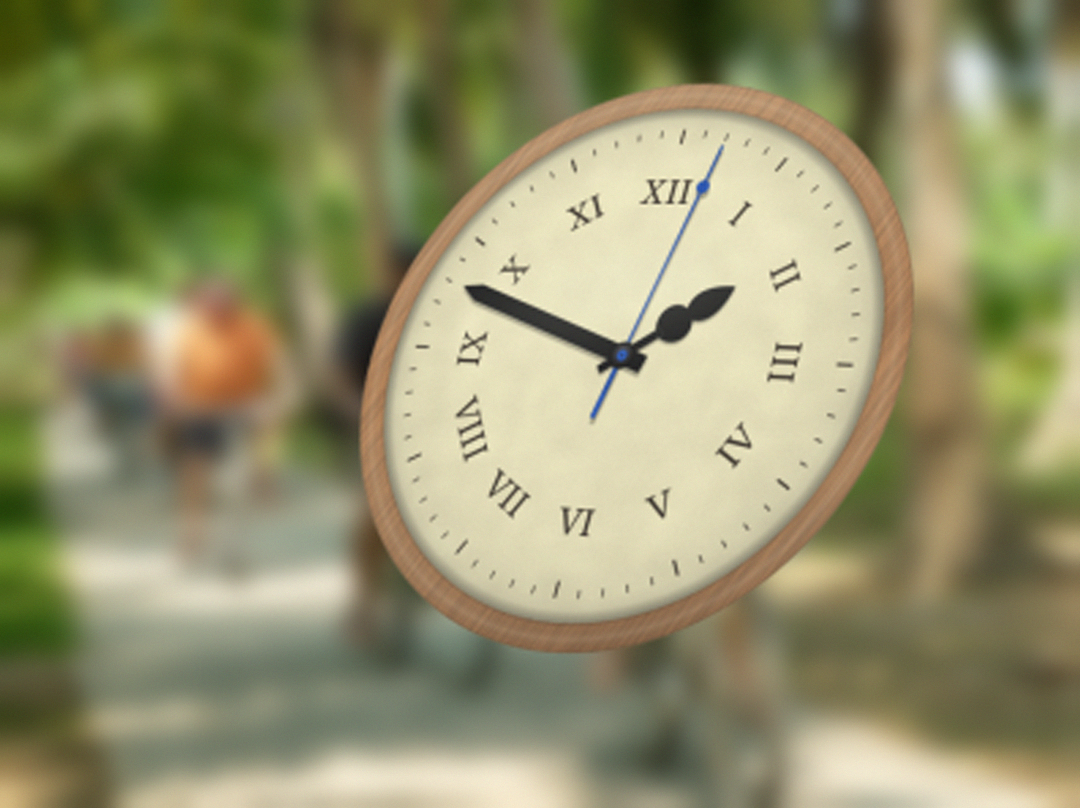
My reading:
**1:48:02**
